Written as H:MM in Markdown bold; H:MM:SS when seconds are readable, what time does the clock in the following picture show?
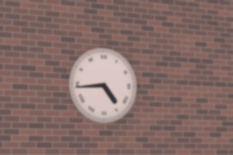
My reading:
**4:44**
